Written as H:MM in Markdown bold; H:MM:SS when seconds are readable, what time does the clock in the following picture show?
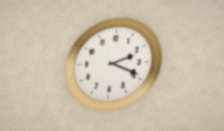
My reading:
**2:19**
